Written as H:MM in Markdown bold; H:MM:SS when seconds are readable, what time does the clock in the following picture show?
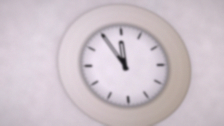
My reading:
**11:55**
